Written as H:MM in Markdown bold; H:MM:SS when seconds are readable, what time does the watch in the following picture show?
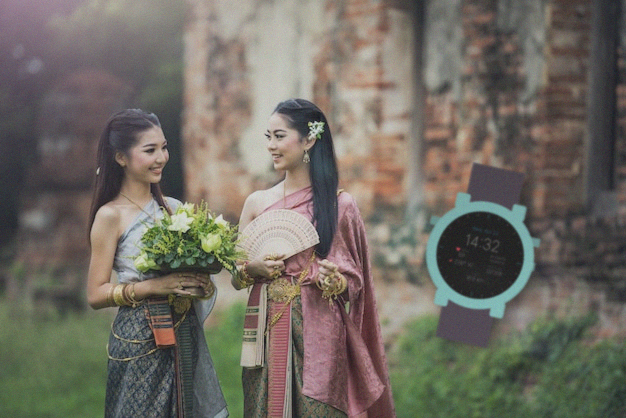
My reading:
**14:32**
